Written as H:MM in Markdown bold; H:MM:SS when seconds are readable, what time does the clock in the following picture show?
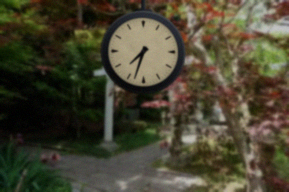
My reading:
**7:33**
